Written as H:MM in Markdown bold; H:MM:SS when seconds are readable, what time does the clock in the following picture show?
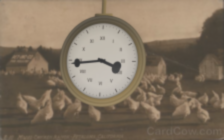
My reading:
**3:44**
